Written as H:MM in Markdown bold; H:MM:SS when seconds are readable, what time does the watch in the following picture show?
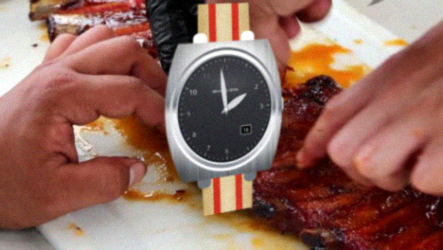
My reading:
**1:59**
